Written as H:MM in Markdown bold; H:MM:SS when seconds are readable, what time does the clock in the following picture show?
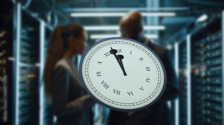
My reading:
**11:58**
